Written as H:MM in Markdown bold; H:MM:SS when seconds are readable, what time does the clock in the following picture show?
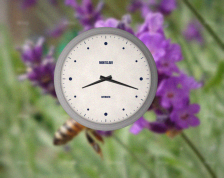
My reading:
**8:18**
